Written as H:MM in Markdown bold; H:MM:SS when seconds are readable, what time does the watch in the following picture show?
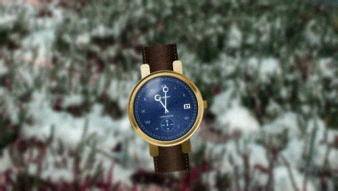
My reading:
**11:01**
